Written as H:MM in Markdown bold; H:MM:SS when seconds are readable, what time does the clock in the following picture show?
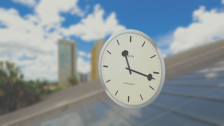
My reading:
**11:17**
